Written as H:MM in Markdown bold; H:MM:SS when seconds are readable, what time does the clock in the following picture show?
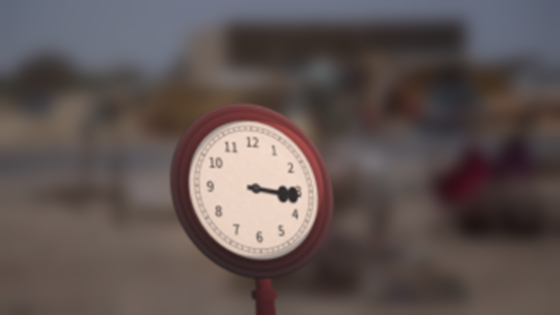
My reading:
**3:16**
